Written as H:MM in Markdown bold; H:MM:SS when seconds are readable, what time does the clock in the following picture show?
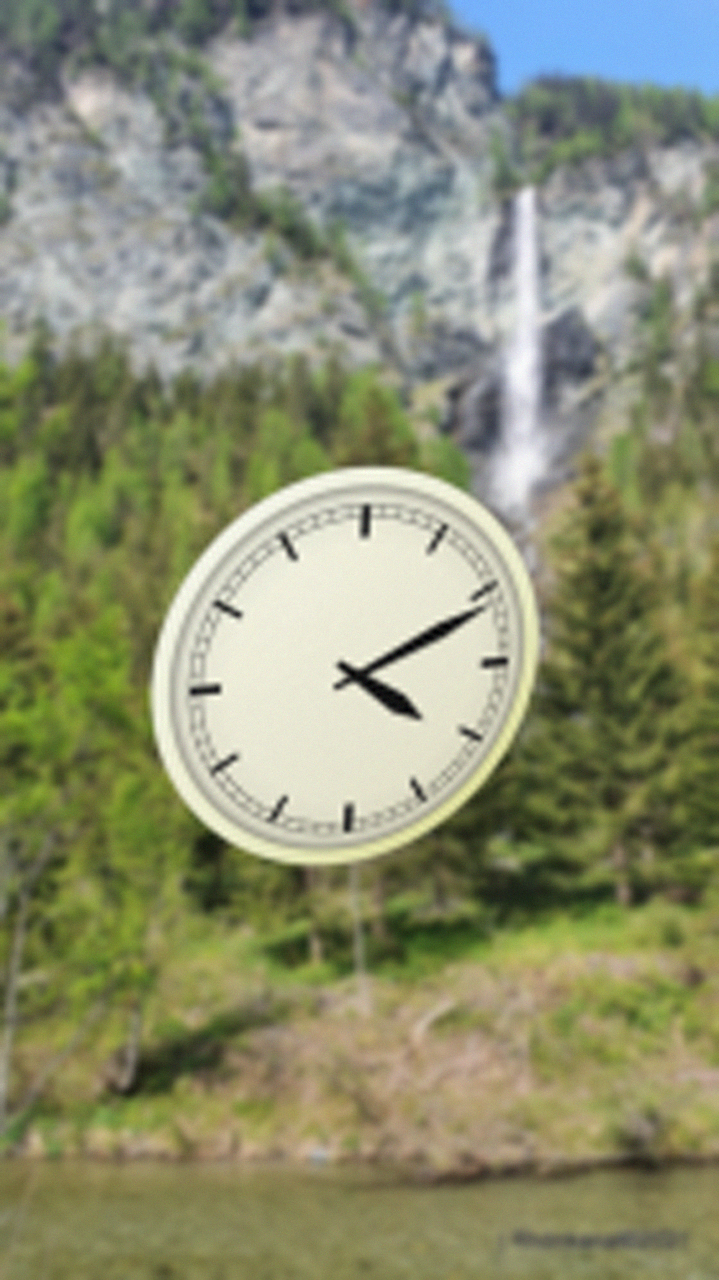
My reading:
**4:11**
